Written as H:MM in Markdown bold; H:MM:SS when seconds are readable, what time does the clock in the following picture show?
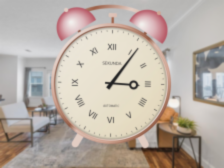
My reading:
**3:06**
